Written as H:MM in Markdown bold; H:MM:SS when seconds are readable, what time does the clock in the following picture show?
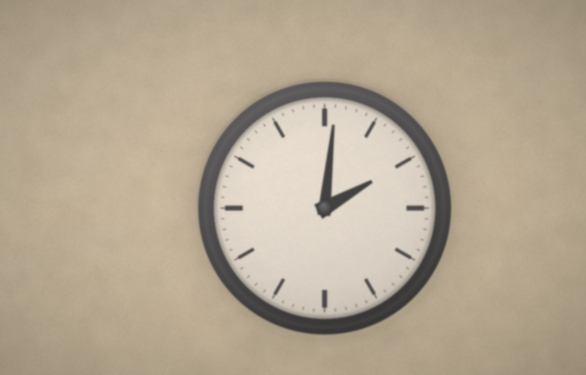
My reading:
**2:01**
